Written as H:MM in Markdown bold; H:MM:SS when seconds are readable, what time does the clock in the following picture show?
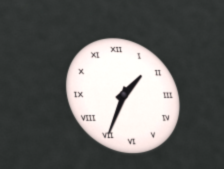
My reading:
**1:35**
